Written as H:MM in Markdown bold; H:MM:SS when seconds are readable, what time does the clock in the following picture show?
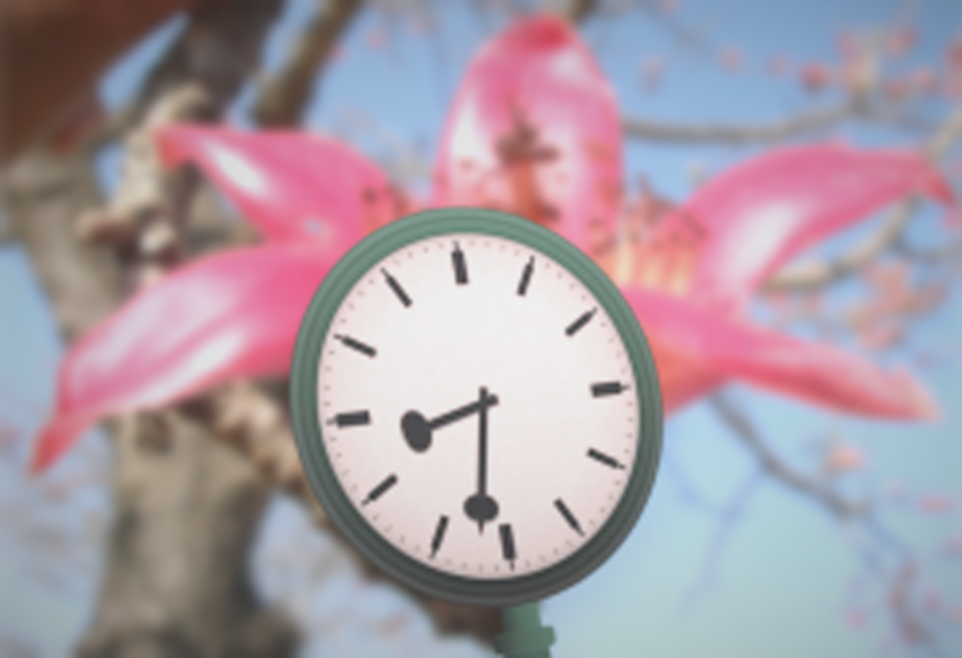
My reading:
**8:32**
